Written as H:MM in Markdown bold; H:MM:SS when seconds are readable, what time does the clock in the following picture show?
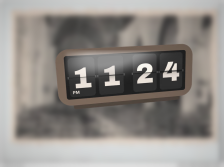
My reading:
**11:24**
